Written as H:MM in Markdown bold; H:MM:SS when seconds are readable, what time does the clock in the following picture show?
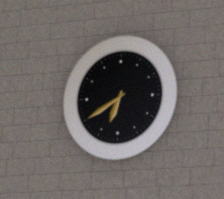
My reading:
**6:40**
